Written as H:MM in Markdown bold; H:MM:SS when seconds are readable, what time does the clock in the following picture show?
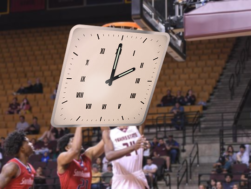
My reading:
**2:00**
